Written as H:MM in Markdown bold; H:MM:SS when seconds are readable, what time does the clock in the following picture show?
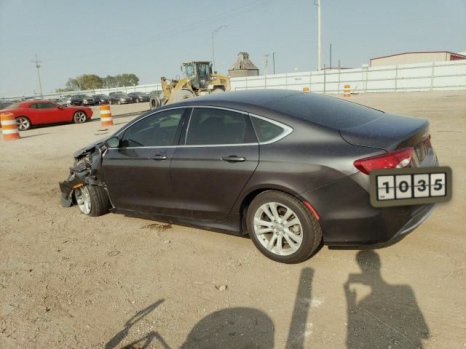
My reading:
**10:35**
